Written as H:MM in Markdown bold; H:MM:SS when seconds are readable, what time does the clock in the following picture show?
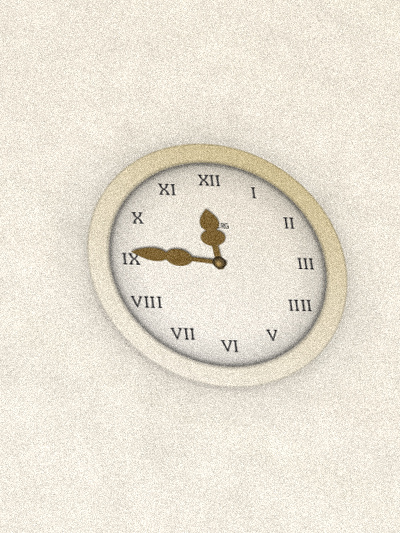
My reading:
**11:46**
